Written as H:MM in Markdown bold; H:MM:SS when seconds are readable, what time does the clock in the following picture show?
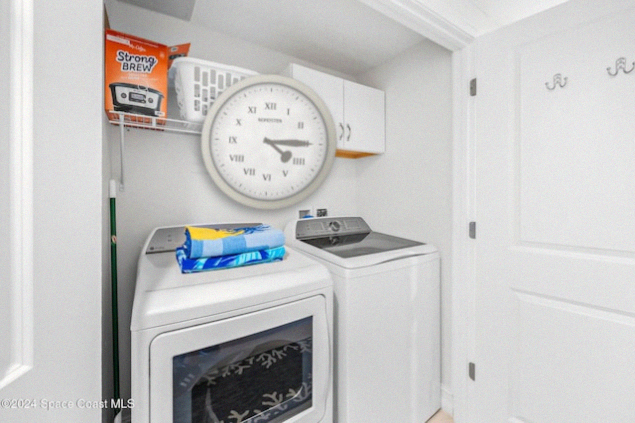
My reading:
**4:15**
